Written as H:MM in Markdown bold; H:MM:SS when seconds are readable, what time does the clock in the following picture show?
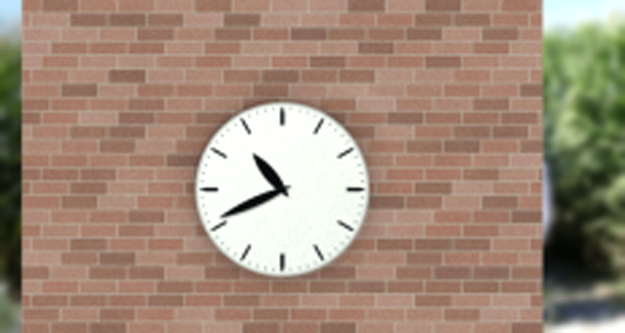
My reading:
**10:41**
